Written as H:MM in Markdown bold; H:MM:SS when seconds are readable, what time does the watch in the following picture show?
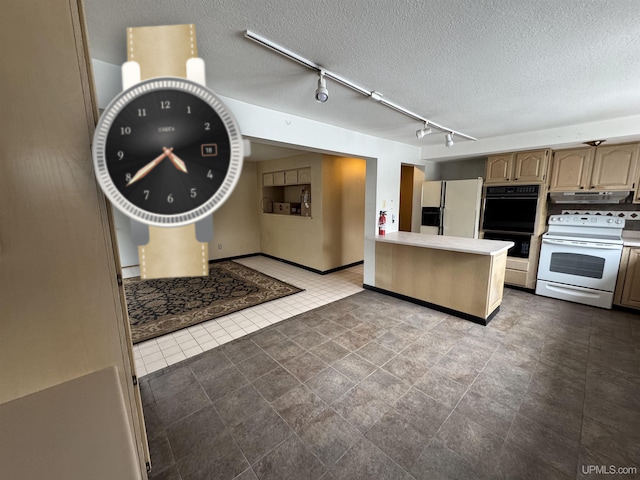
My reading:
**4:39**
